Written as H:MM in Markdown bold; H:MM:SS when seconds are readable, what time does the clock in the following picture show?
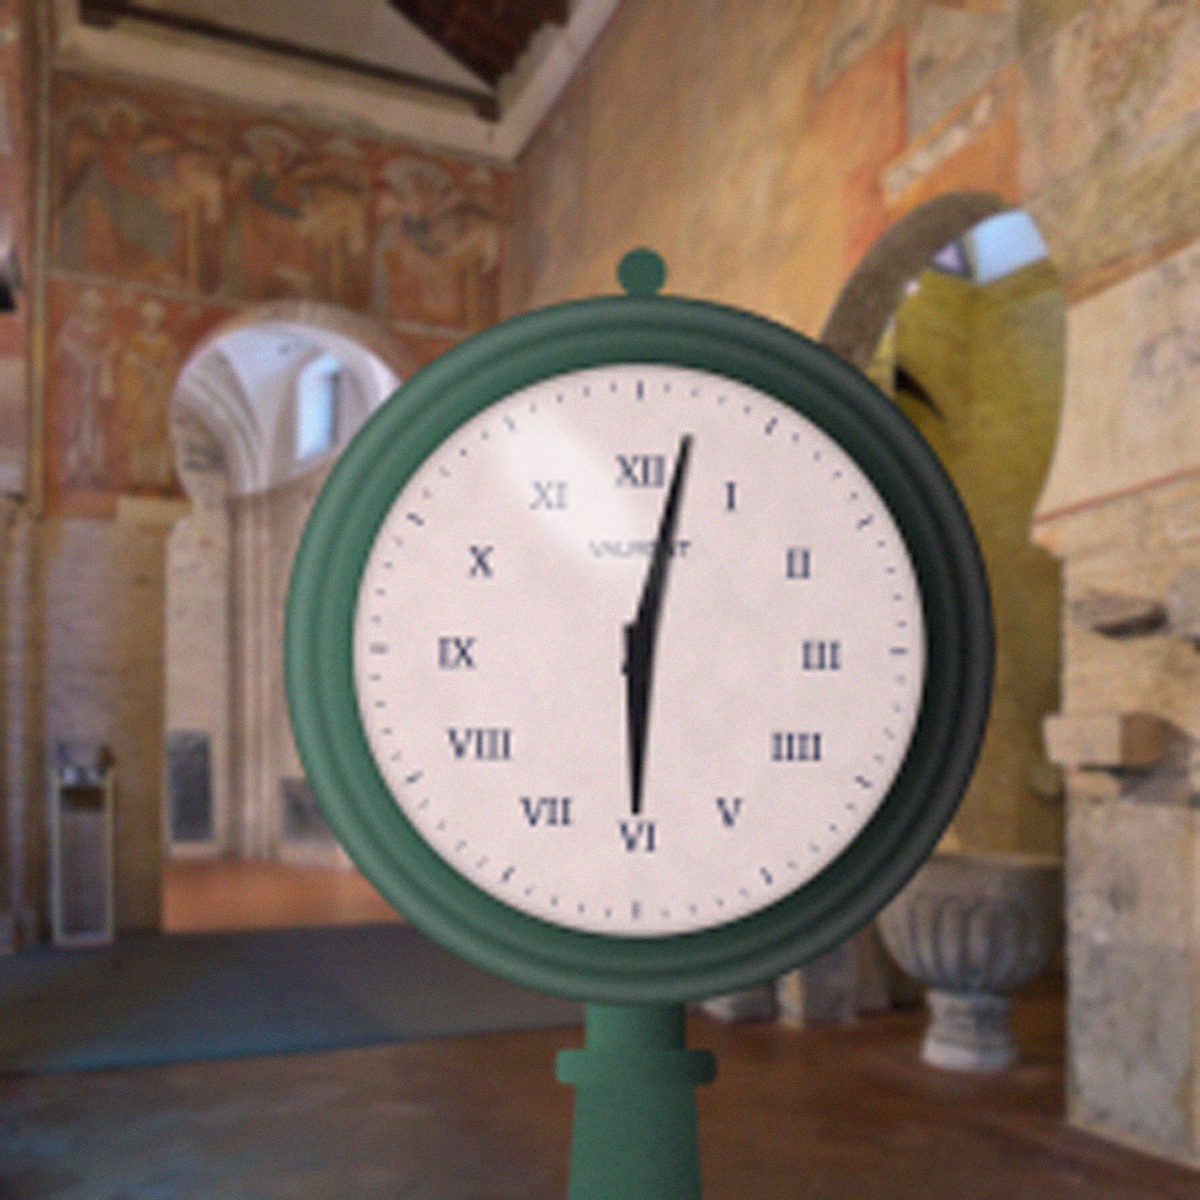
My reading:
**6:02**
